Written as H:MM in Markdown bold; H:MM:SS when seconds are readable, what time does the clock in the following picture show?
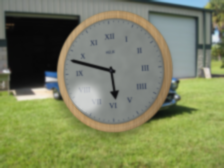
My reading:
**5:48**
